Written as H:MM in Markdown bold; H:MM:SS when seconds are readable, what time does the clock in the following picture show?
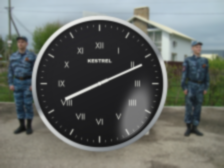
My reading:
**8:11**
